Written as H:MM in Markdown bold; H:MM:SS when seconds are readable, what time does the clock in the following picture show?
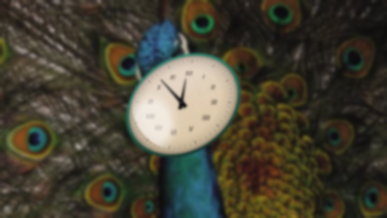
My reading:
**11:52**
